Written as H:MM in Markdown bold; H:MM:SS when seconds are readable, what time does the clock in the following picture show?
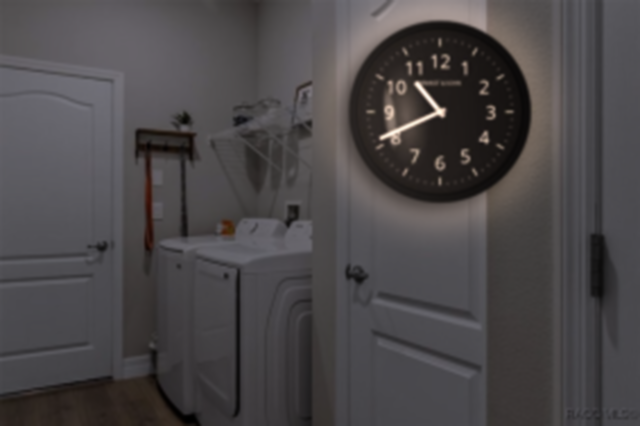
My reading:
**10:41**
